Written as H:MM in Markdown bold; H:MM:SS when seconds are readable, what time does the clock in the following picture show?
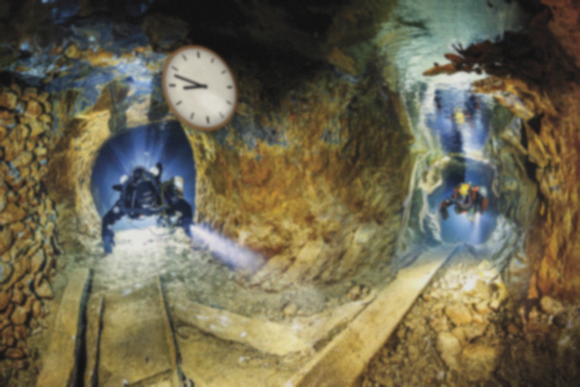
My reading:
**8:48**
